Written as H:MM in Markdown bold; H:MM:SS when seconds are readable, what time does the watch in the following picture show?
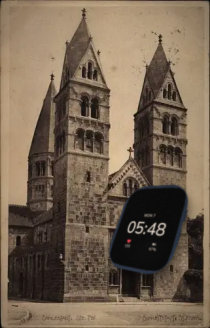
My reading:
**5:48**
